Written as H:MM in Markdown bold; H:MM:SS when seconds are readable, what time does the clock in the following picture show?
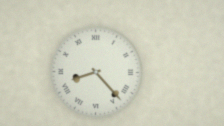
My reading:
**8:23**
